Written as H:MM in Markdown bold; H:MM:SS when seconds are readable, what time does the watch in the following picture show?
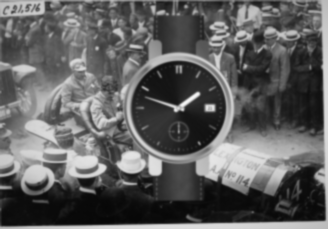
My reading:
**1:48**
